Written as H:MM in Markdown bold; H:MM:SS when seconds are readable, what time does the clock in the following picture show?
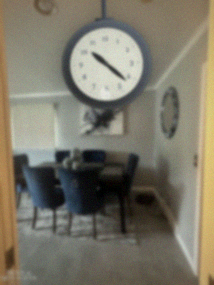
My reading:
**10:22**
